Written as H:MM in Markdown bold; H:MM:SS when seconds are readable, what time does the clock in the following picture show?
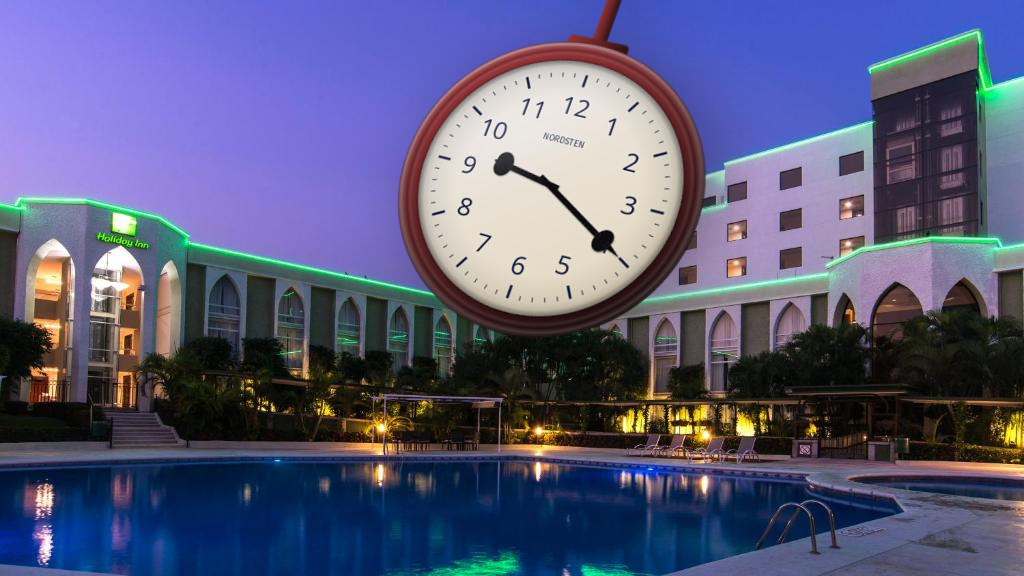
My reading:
**9:20**
